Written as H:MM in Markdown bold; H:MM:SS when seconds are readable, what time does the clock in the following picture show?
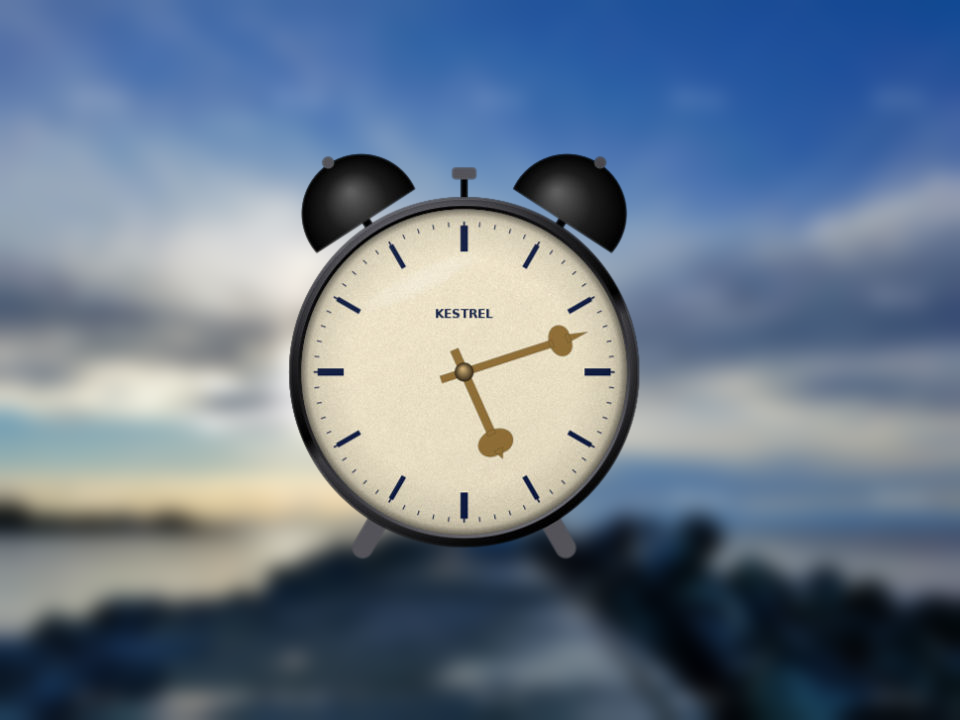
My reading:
**5:12**
